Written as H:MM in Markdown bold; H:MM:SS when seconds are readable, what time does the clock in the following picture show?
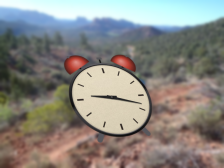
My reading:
**9:18**
